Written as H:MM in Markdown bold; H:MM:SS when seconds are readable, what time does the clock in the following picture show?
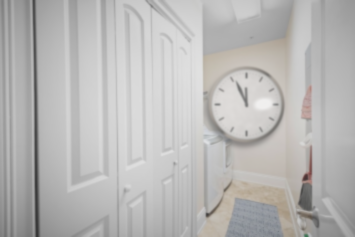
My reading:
**11:56**
